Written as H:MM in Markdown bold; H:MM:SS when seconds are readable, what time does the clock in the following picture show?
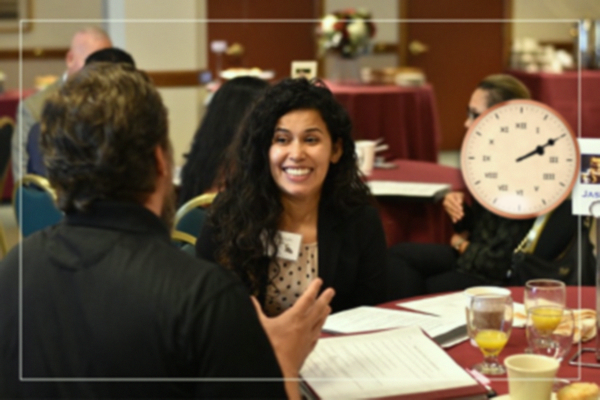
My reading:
**2:10**
